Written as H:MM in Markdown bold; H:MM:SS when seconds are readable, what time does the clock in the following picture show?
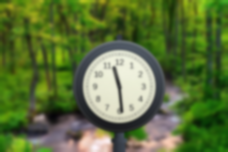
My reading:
**11:29**
